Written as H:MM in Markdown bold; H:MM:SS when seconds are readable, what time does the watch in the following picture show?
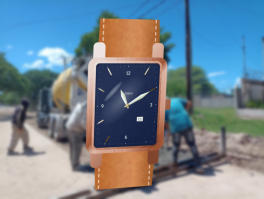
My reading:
**11:10**
